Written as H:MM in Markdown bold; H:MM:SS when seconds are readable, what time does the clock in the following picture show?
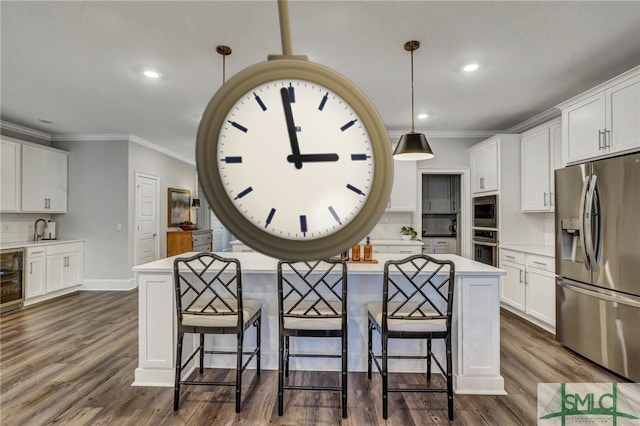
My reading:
**2:59**
